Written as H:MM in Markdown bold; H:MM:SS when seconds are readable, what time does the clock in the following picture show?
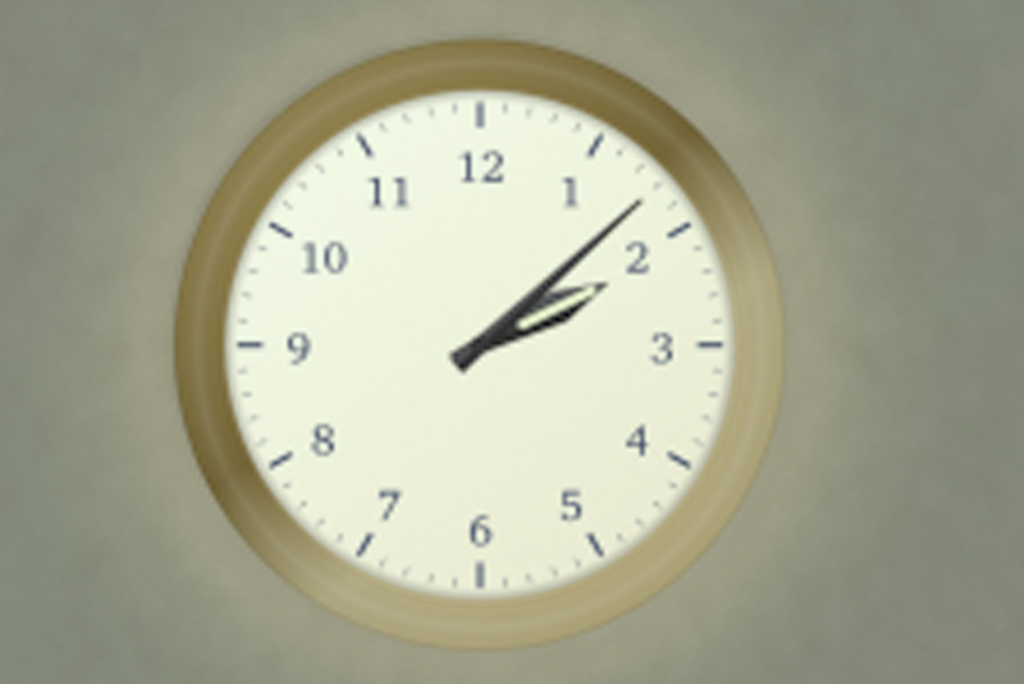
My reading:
**2:08**
